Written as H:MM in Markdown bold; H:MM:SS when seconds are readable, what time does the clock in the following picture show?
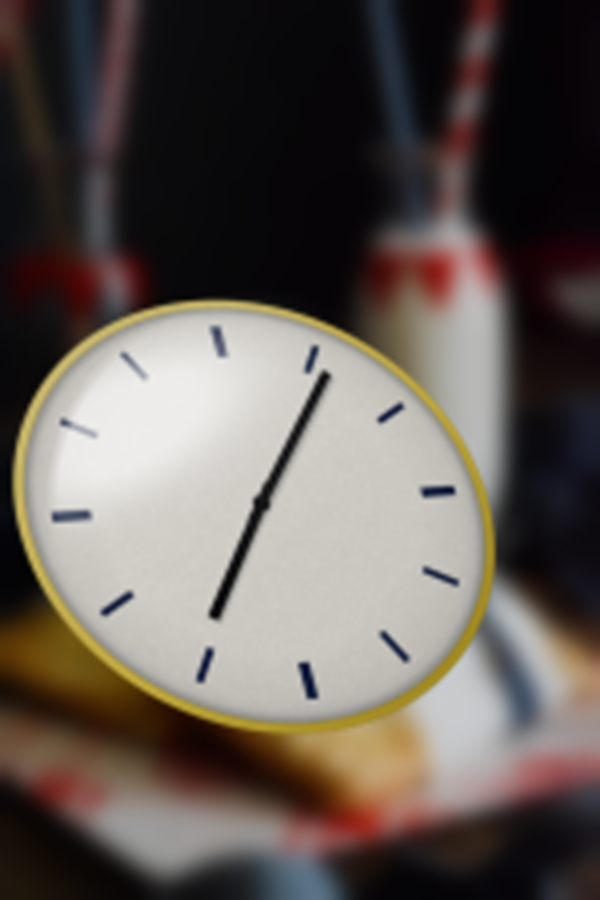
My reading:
**7:06**
